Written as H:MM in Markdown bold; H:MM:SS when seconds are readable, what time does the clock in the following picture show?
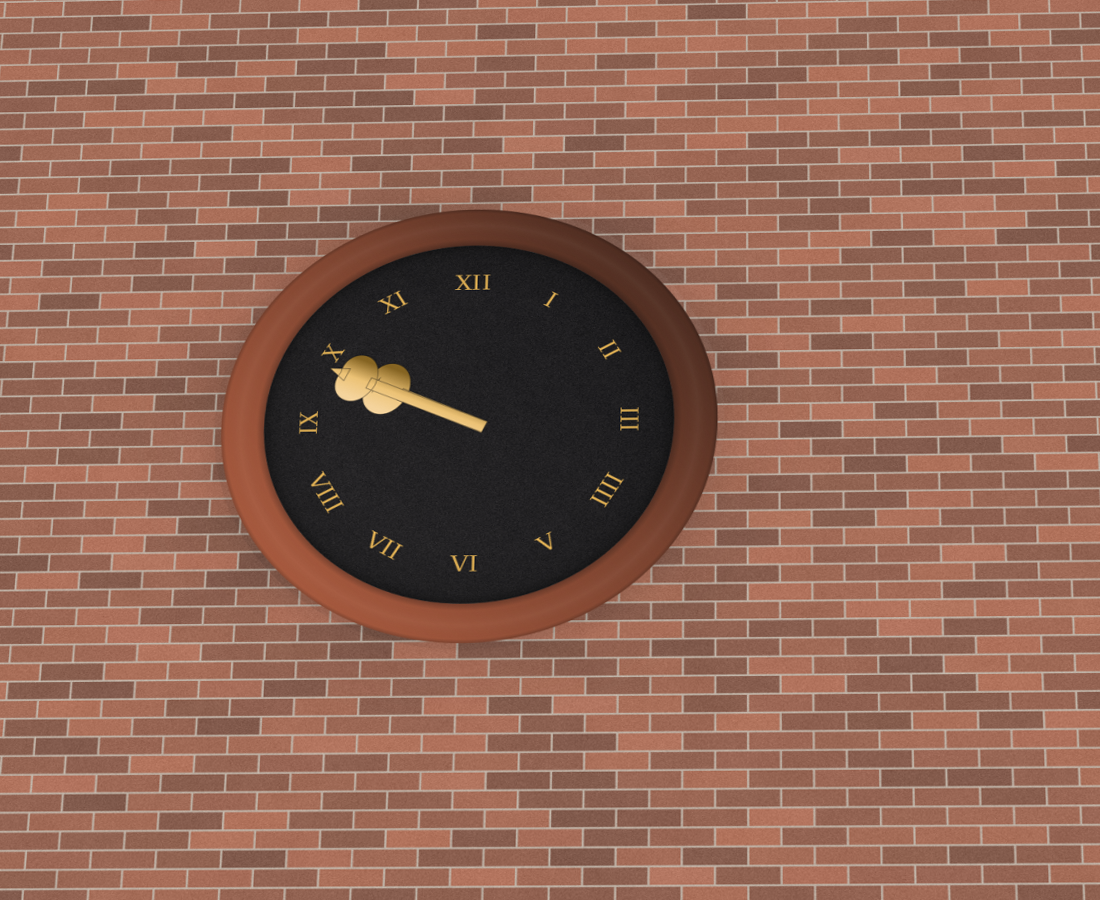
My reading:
**9:49**
